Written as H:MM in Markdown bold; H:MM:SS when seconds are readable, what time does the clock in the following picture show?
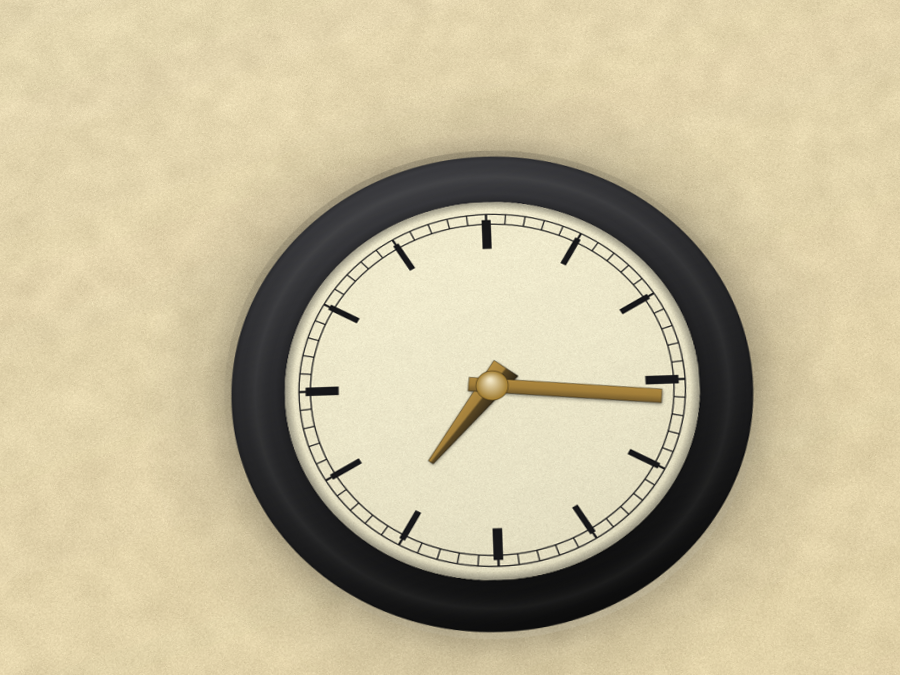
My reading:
**7:16**
